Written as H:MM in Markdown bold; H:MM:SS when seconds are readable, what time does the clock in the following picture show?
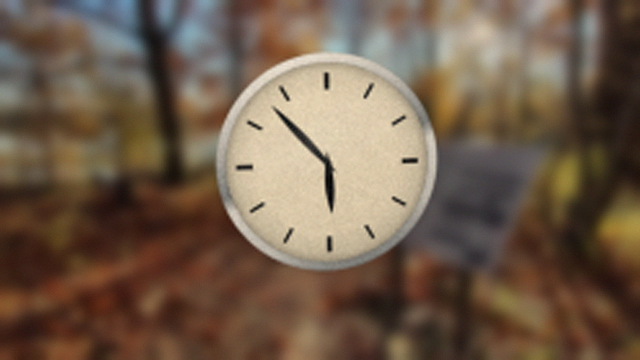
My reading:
**5:53**
